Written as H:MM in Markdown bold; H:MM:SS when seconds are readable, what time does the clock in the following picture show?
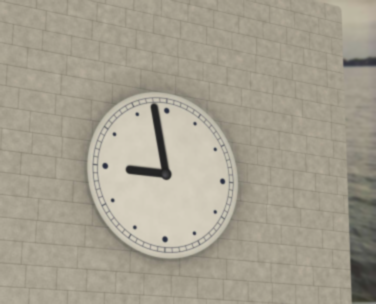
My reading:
**8:58**
